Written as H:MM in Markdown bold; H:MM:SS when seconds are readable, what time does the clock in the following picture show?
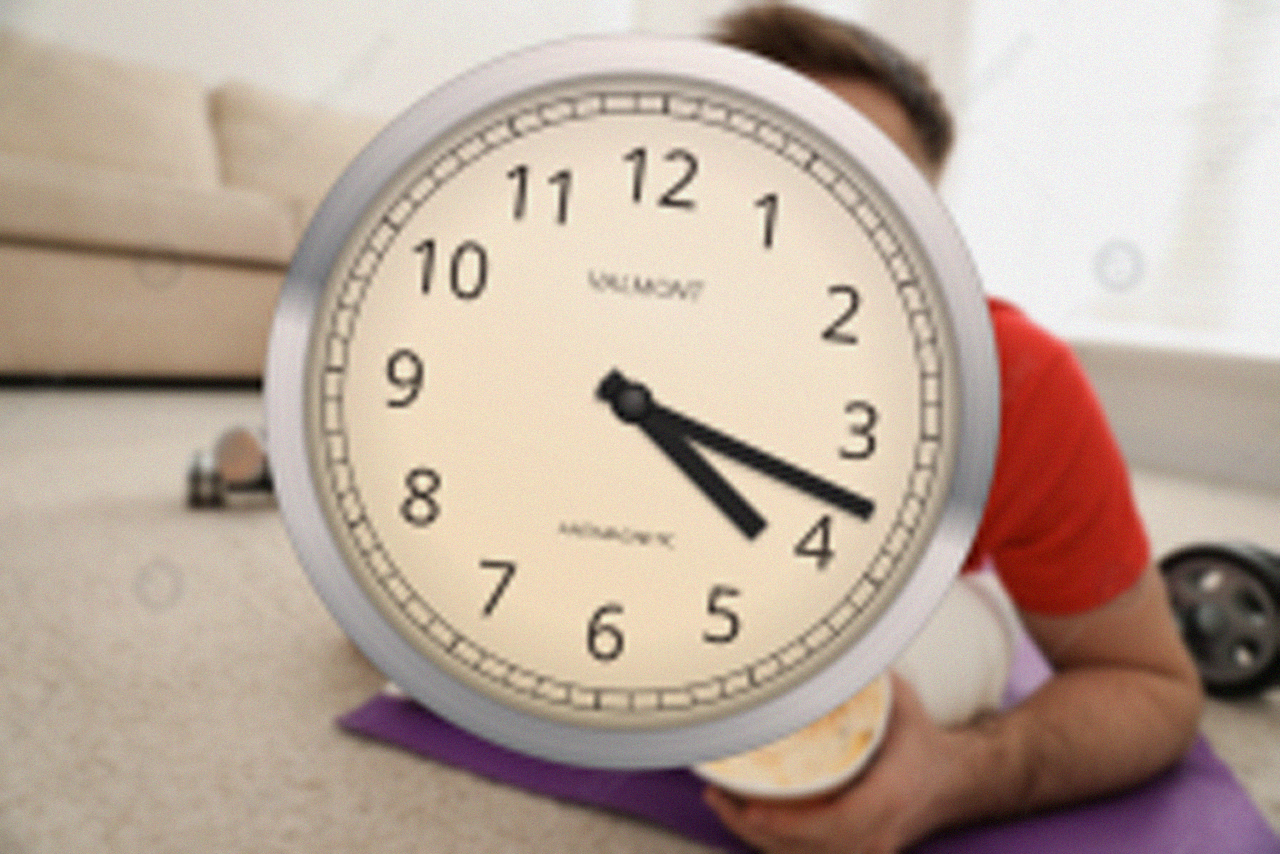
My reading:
**4:18**
